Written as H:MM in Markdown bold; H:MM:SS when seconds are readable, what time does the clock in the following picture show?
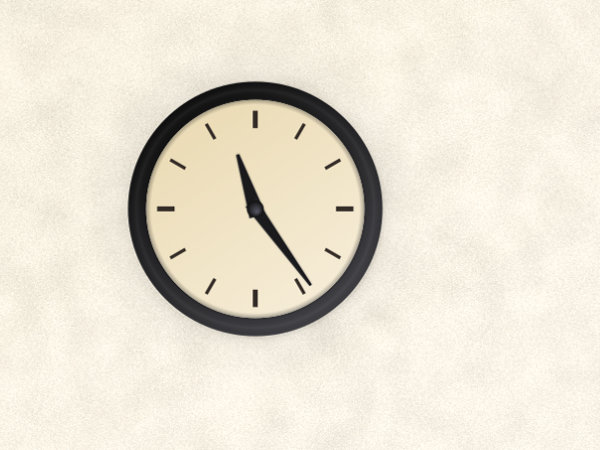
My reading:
**11:24**
